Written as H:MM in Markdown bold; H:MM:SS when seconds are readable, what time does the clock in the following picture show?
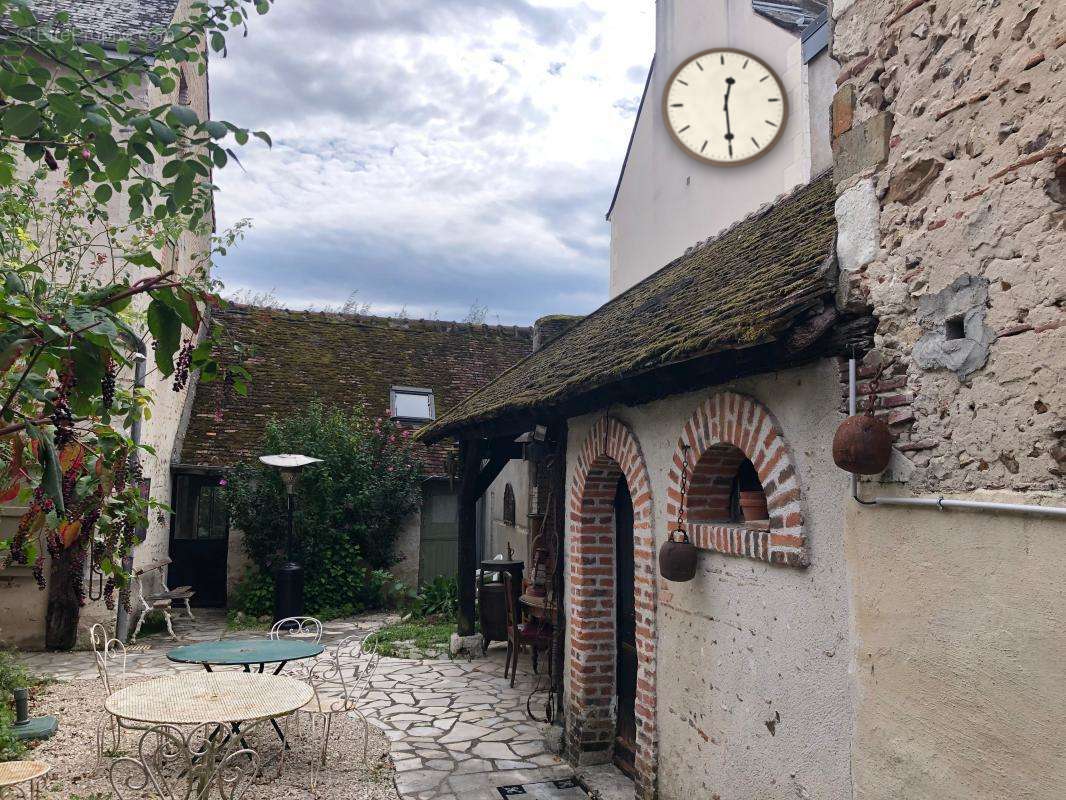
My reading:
**12:30**
